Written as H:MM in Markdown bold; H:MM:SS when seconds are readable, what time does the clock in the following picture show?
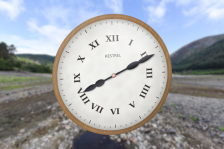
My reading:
**8:11**
